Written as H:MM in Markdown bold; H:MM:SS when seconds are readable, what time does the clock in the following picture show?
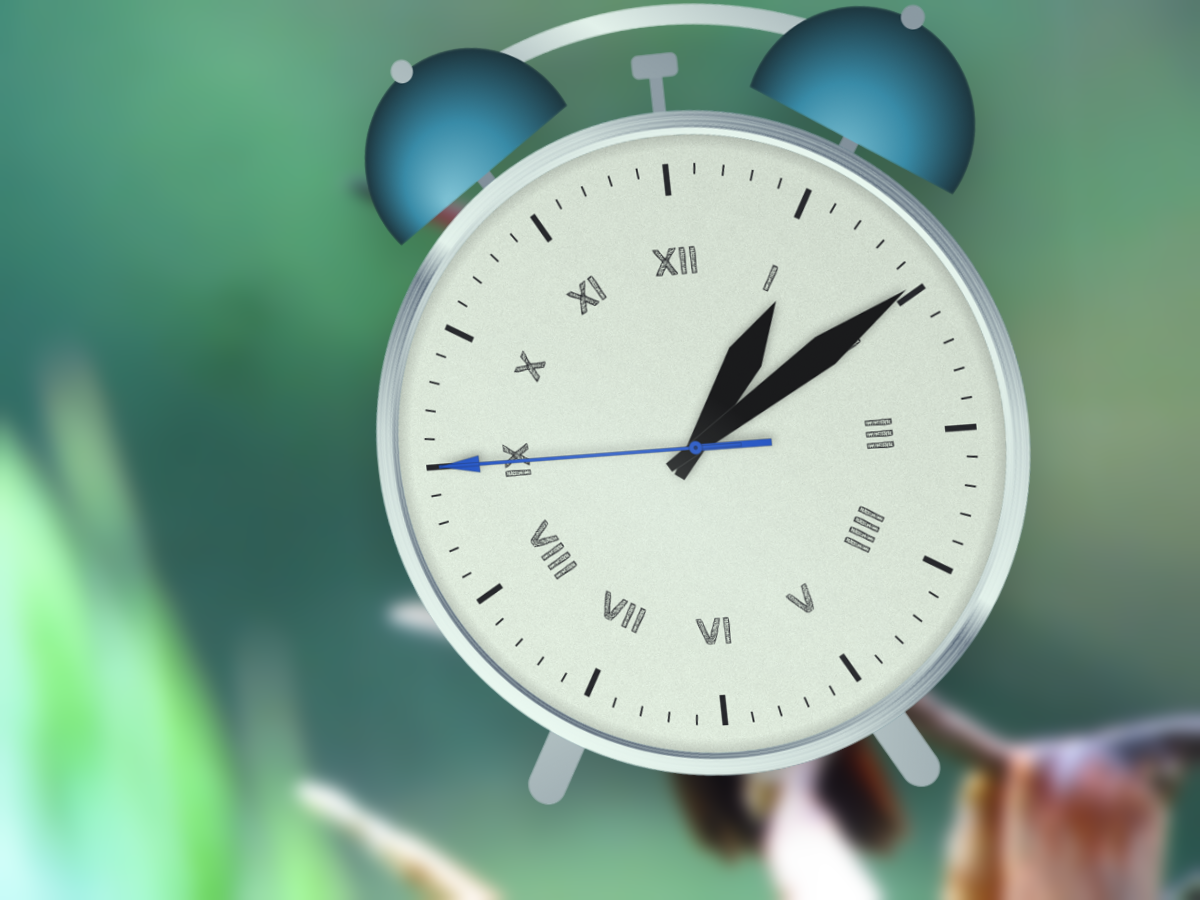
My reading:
**1:09:45**
